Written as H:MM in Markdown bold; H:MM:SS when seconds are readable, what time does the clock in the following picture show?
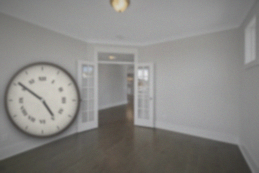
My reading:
**4:51**
